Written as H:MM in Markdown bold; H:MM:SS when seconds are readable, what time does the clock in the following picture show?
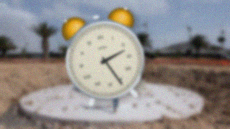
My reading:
**2:26**
